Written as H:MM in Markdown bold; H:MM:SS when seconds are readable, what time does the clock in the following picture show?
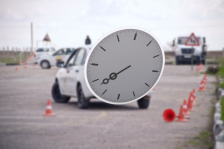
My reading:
**7:38**
